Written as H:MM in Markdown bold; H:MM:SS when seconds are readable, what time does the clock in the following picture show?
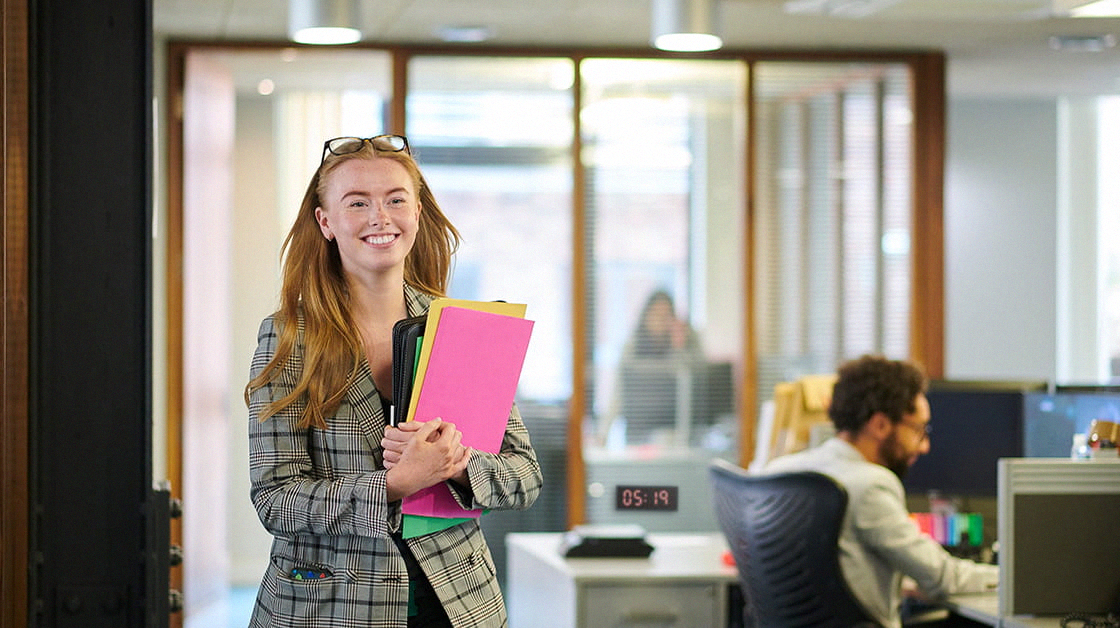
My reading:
**5:19**
